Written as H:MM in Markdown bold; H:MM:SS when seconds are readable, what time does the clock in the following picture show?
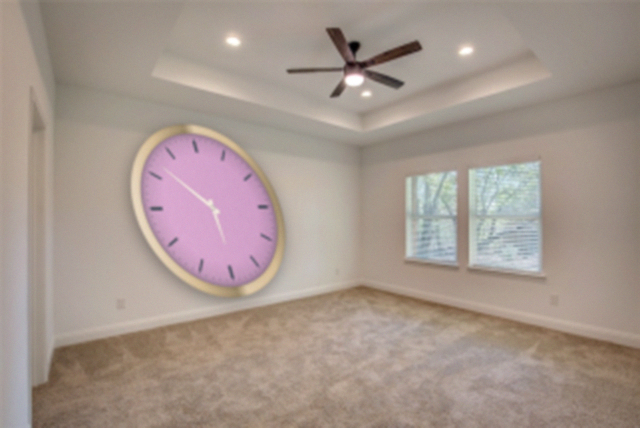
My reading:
**5:52**
